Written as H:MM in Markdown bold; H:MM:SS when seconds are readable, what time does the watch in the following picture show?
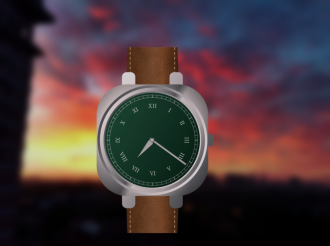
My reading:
**7:21**
